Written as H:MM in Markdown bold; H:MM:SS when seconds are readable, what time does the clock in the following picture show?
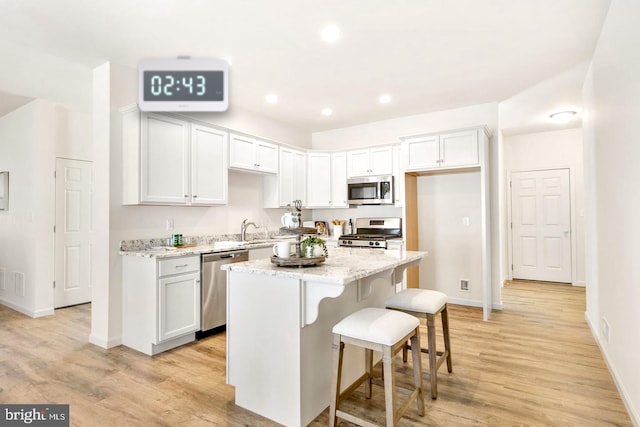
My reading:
**2:43**
